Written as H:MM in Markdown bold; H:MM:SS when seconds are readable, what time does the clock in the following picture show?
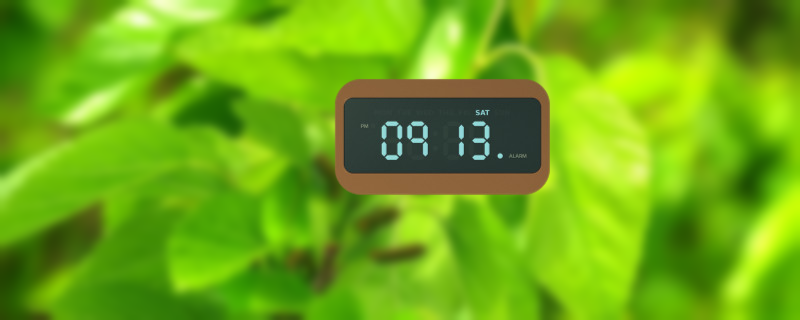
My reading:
**9:13**
